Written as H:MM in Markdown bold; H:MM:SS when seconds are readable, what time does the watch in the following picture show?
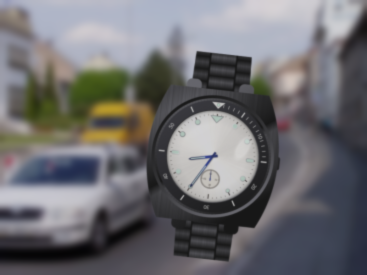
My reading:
**8:35**
